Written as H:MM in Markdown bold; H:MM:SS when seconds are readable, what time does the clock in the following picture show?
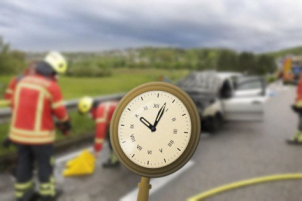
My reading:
**10:03**
